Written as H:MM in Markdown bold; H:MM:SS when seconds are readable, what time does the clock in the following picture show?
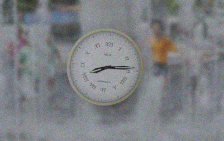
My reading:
**8:14**
